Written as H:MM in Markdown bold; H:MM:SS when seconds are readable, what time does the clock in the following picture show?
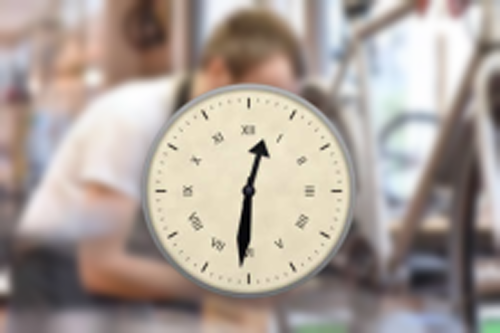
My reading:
**12:31**
